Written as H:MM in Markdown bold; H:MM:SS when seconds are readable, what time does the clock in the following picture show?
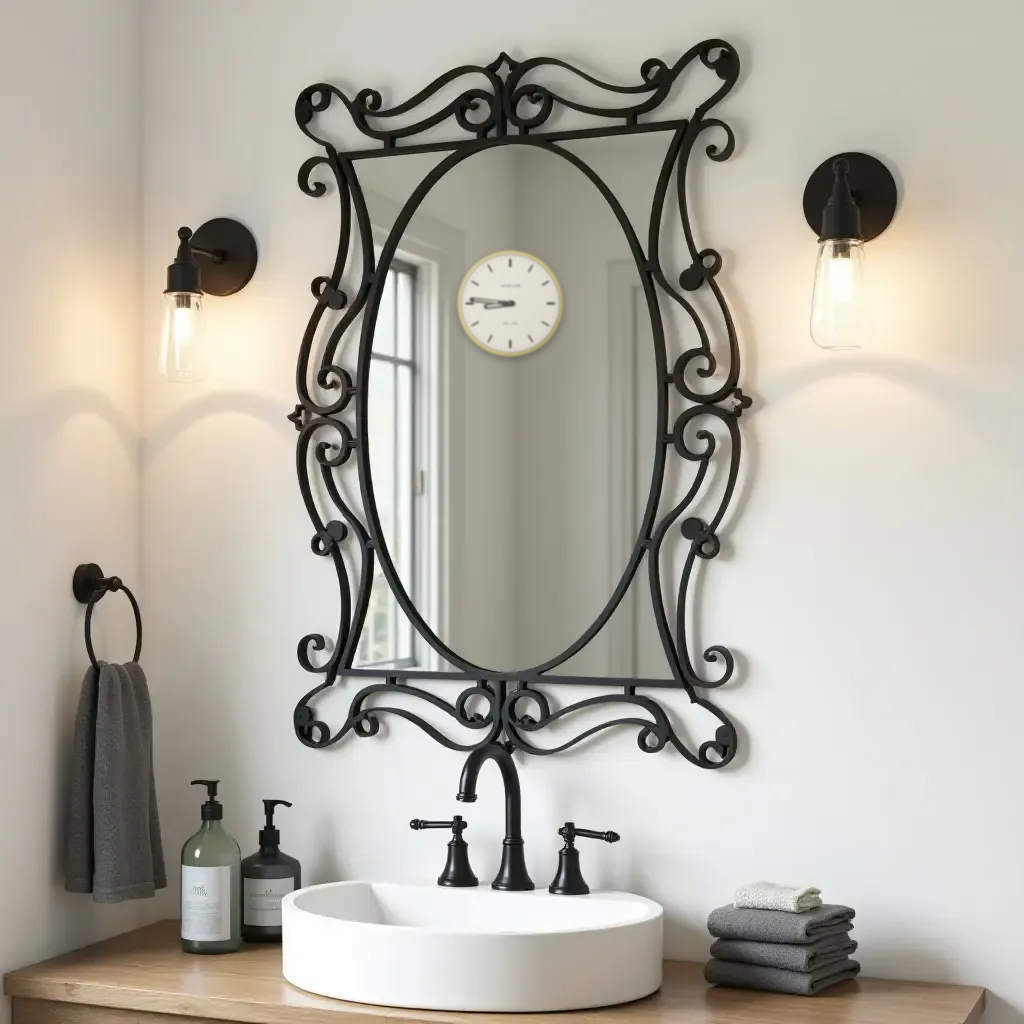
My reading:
**8:46**
